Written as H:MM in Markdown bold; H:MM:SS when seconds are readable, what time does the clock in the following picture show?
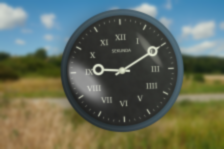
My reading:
**9:10**
